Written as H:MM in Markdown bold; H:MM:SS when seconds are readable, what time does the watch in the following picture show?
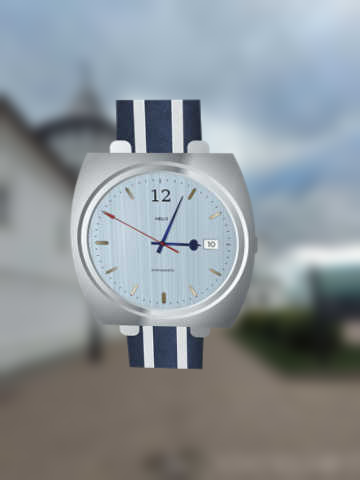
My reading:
**3:03:50**
